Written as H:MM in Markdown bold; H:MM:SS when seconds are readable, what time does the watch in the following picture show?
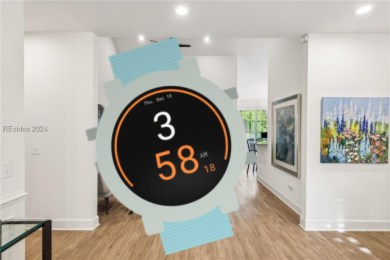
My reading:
**3:58:18**
